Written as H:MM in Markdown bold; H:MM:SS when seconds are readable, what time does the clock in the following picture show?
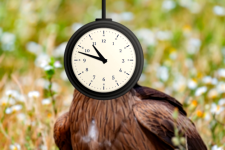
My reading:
**10:48**
